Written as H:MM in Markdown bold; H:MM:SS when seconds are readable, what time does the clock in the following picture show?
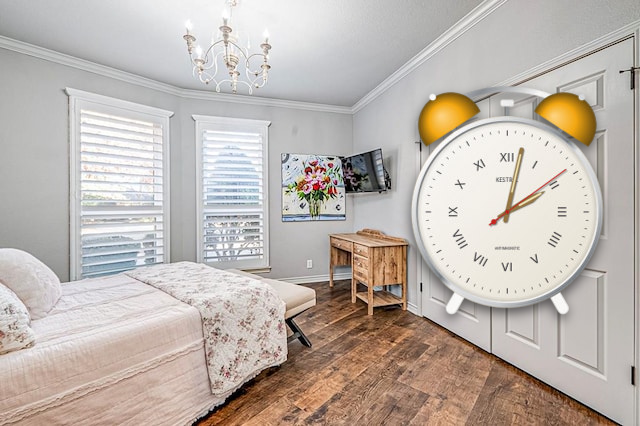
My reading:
**2:02:09**
